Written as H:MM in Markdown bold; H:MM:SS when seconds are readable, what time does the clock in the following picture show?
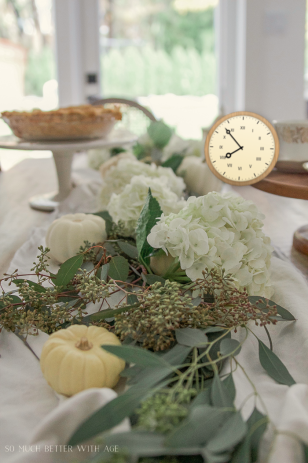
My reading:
**7:53**
